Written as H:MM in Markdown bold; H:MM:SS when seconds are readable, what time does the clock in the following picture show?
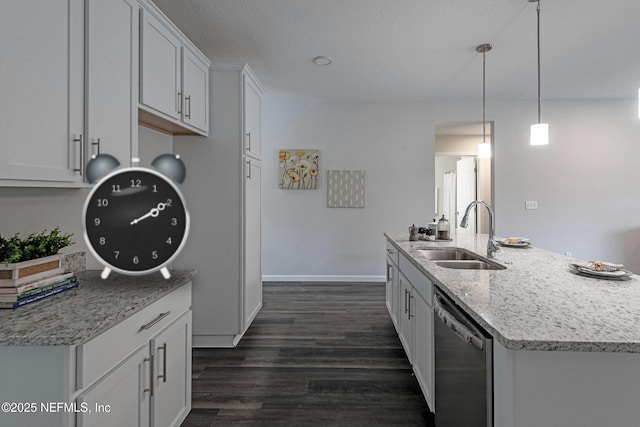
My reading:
**2:10**
